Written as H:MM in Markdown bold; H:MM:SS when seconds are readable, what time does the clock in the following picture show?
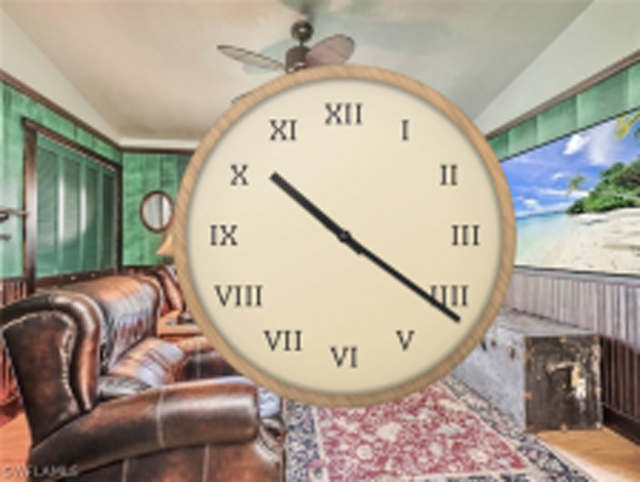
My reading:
**10:21**
